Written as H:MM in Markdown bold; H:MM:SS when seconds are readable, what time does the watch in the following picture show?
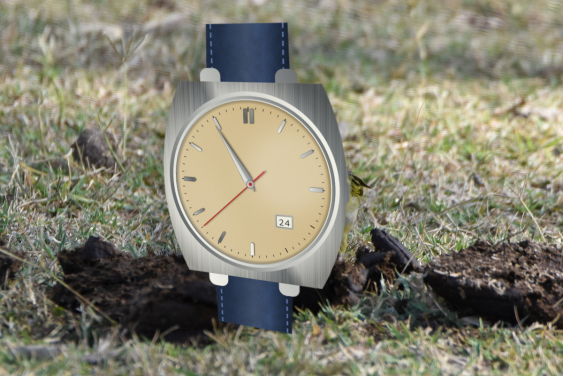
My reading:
**10:54:38**
